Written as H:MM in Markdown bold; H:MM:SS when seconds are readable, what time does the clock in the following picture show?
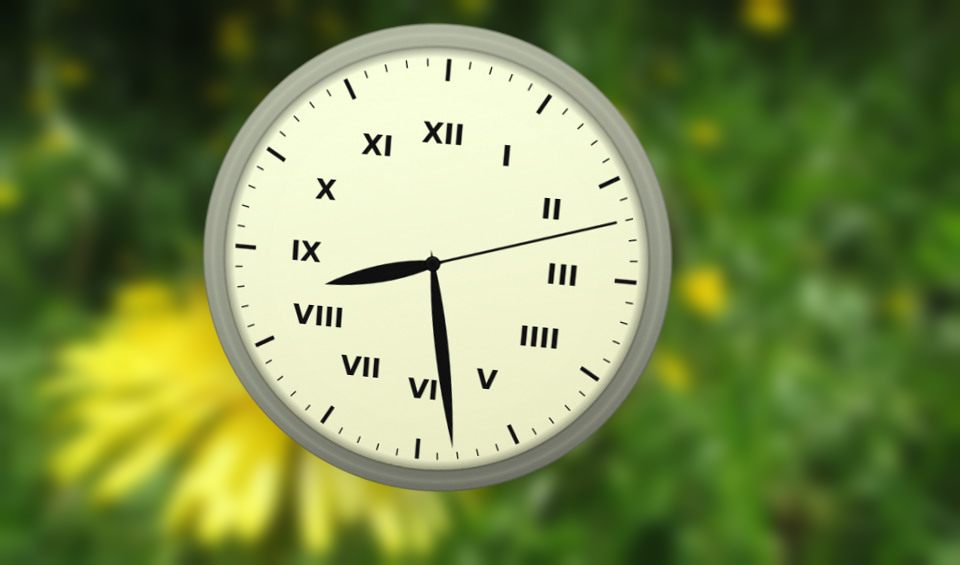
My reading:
**8:28:12**
